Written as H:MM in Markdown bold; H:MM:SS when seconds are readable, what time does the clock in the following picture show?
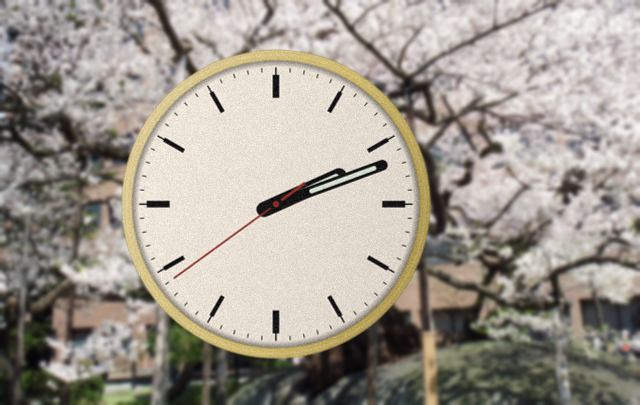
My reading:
**2:11:39**
